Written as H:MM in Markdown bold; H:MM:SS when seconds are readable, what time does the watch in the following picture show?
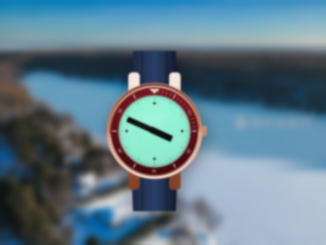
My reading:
**3:49**
